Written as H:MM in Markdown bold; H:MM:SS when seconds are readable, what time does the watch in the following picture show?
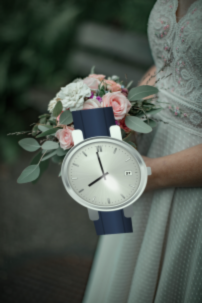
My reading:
**7:59**
